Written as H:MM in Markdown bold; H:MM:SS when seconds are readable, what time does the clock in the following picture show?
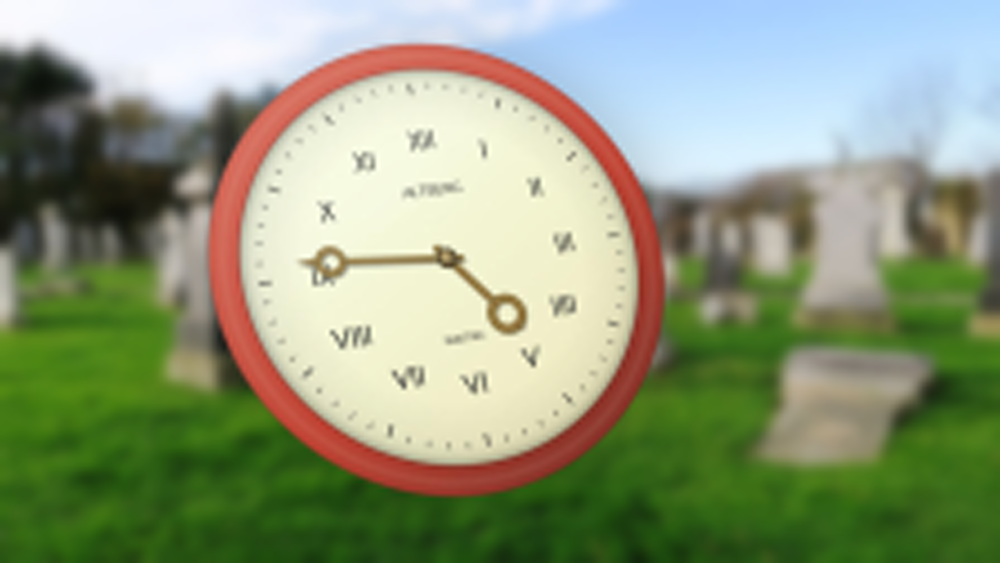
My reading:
**4:46**
